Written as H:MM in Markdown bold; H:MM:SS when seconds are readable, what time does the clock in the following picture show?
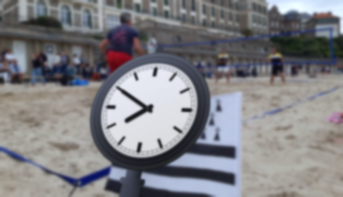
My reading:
**7:50**
